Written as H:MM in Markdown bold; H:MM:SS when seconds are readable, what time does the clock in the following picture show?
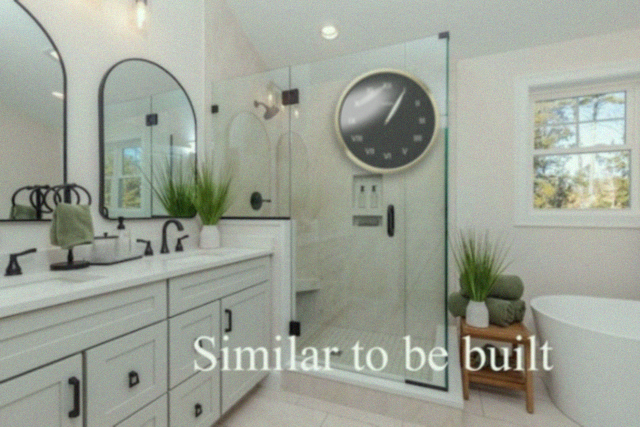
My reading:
**1:05**
